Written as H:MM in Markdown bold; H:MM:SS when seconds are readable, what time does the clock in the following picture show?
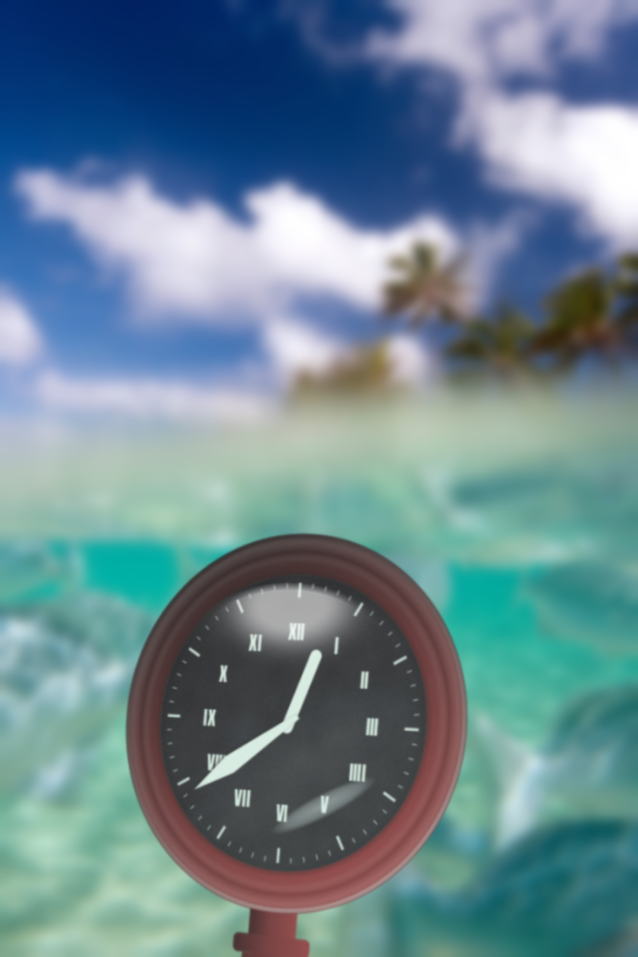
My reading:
**12:39**
